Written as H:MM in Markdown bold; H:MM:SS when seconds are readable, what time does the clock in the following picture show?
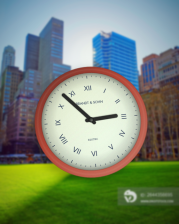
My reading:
**2:53**
